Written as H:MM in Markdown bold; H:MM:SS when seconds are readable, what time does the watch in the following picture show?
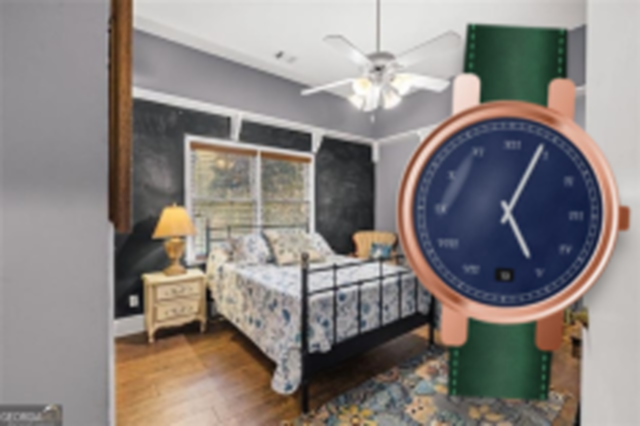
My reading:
**5:04**
